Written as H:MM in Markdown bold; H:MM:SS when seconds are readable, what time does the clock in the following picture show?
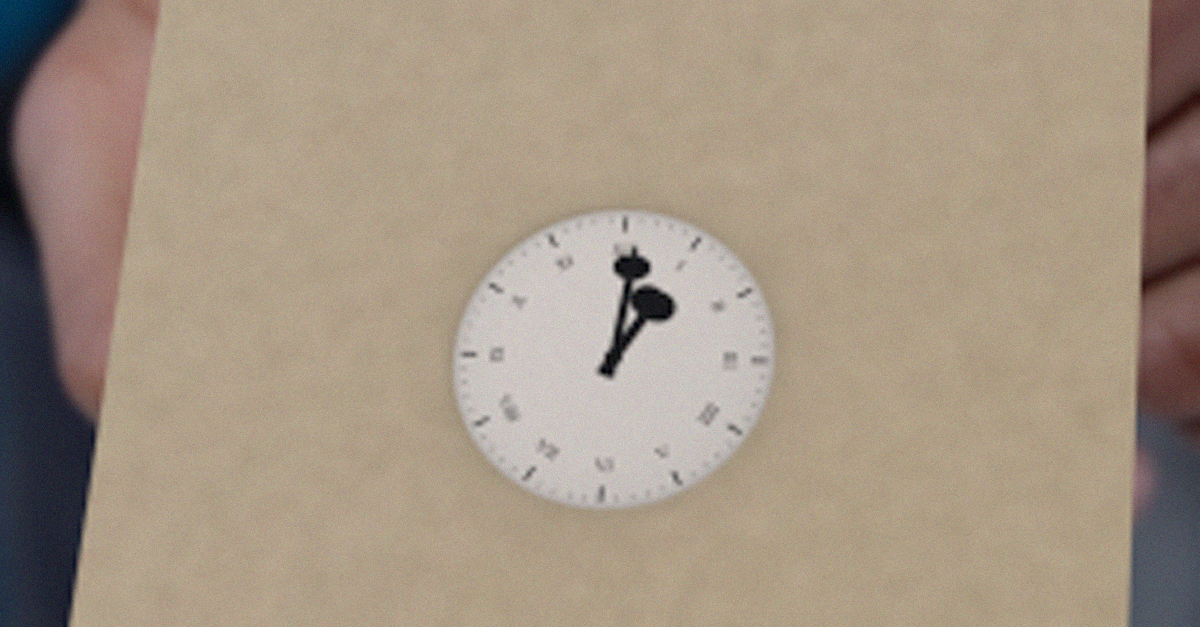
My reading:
**1:01**
